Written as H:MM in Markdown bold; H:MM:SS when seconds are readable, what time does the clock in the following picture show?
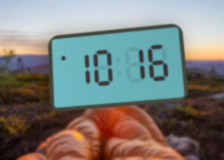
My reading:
**10:16**
